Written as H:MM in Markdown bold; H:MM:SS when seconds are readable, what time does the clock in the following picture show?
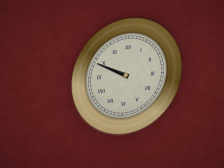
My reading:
**9:49**
